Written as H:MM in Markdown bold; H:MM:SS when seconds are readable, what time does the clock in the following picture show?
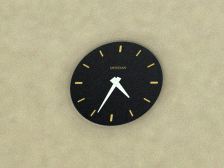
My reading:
**4:34**
